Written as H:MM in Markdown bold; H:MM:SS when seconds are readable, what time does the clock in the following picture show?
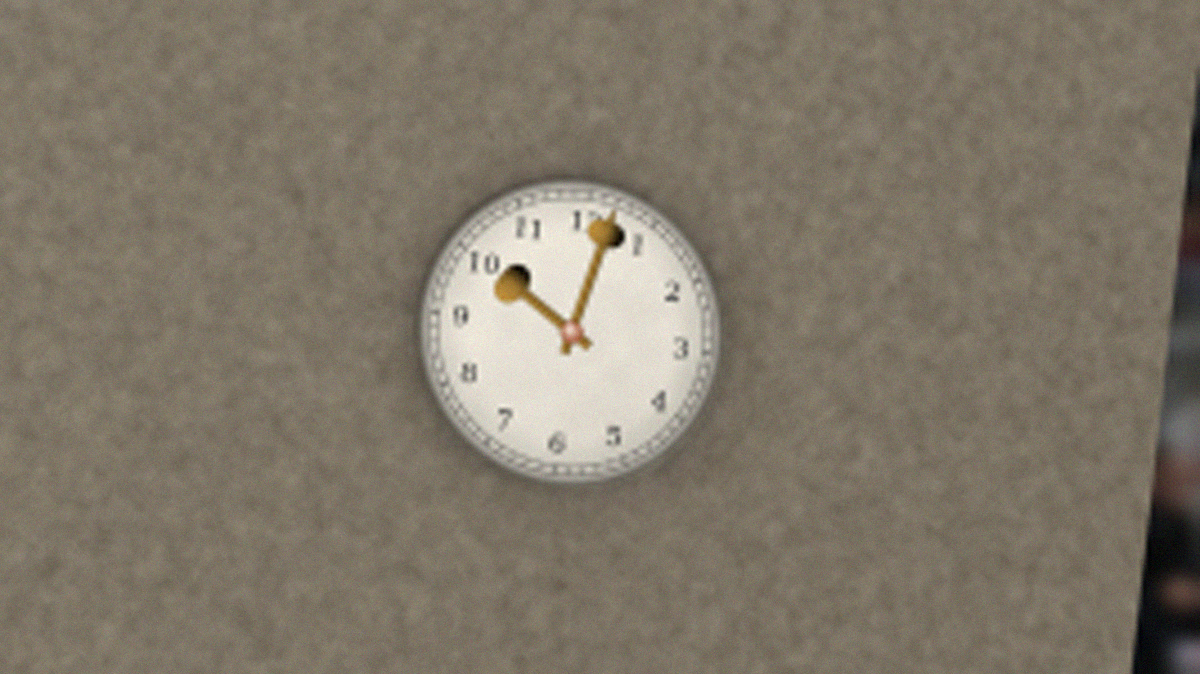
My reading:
**10:02**
